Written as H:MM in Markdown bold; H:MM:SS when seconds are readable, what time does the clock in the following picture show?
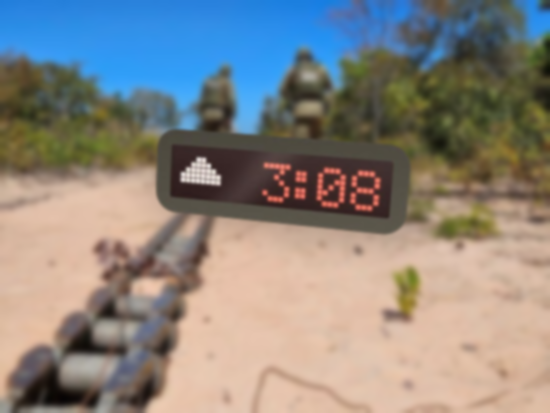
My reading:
**3:08**
